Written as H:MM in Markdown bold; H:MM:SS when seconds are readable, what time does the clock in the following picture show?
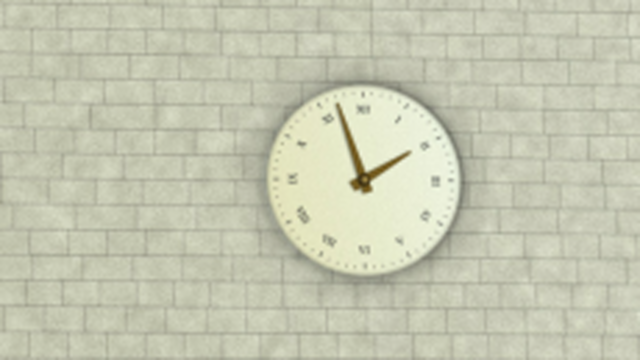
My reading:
**1:57**
